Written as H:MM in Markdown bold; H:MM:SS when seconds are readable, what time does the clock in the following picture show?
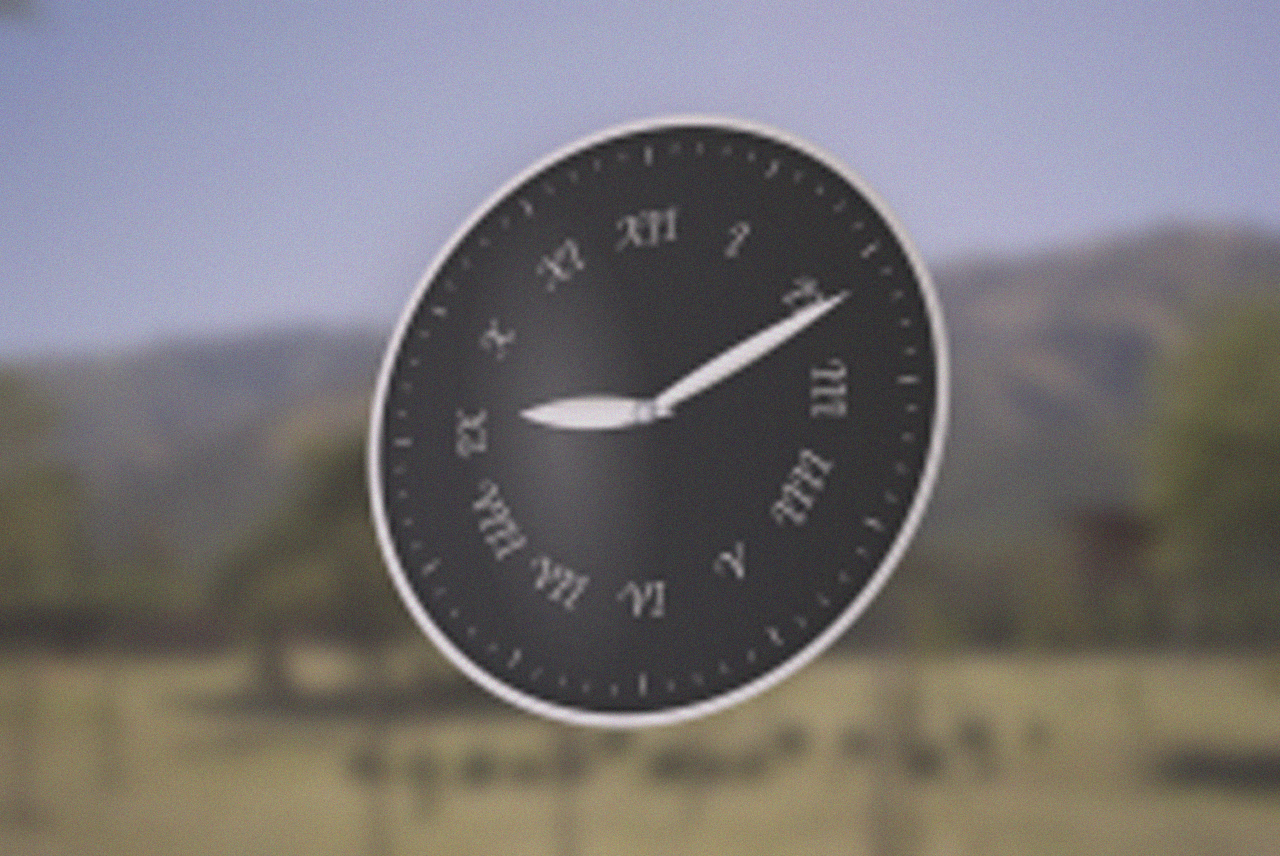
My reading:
**9:11**
